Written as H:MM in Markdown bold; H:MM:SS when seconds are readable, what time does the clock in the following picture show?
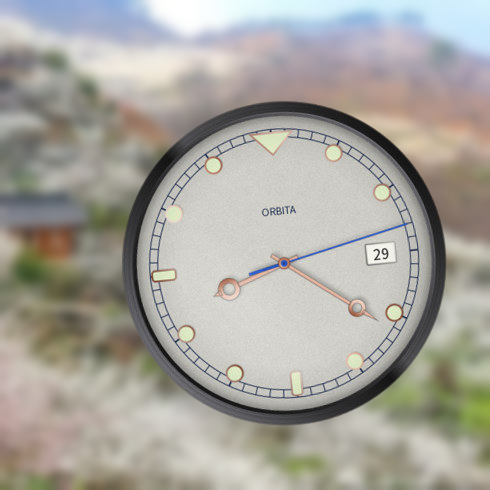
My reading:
**8:21:13**
